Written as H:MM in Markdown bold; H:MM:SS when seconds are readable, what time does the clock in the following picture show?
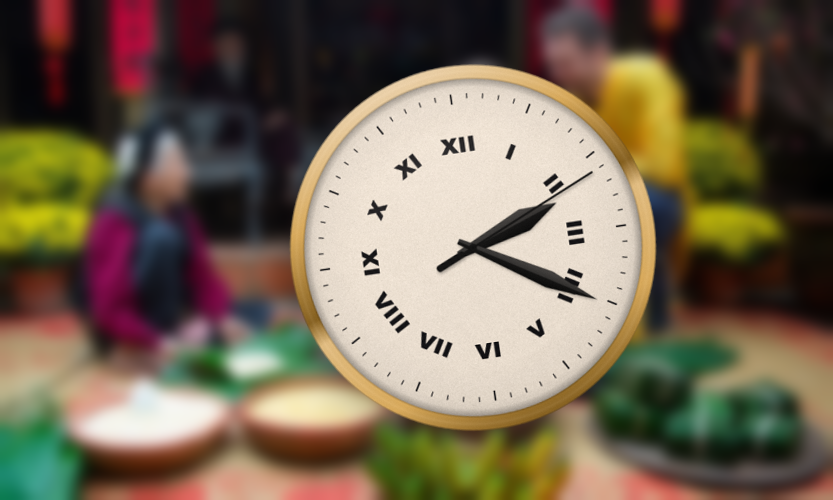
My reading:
**2:20:11**
